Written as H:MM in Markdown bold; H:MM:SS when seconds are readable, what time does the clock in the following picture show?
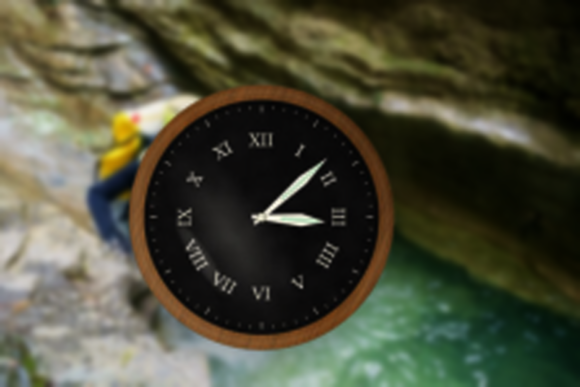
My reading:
**3:08**
